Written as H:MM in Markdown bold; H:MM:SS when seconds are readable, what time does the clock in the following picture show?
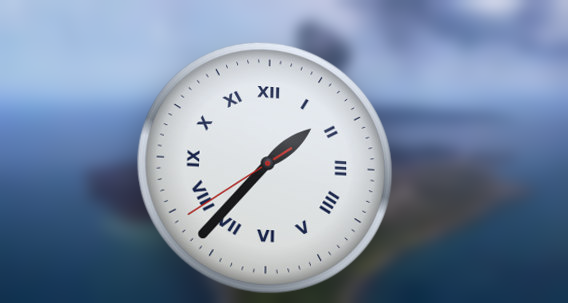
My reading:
**1:36:39**
